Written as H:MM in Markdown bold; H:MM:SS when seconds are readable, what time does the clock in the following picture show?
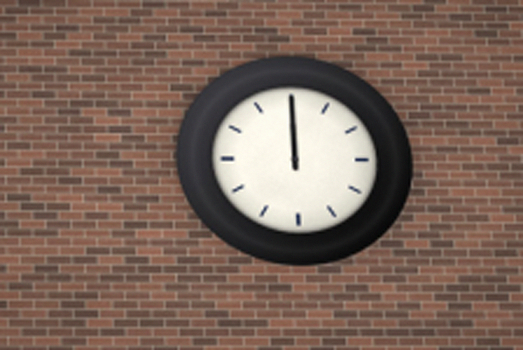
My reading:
**12:00**
